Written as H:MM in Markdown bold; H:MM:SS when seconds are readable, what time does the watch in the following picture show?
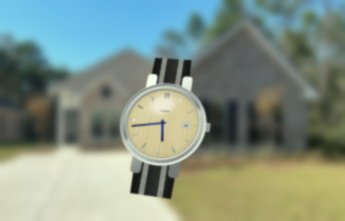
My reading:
**5:43**
